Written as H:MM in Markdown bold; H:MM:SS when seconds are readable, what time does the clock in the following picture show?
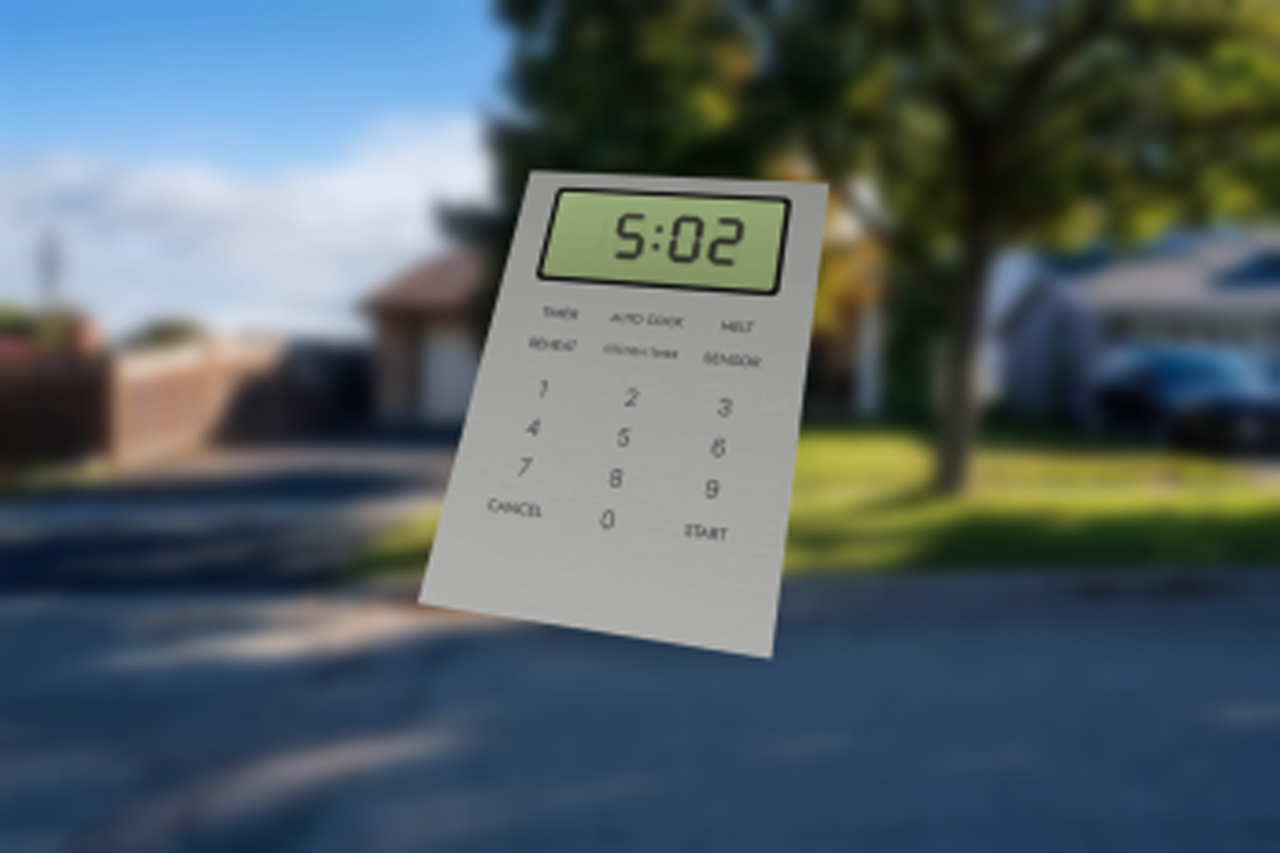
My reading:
**5:02**
